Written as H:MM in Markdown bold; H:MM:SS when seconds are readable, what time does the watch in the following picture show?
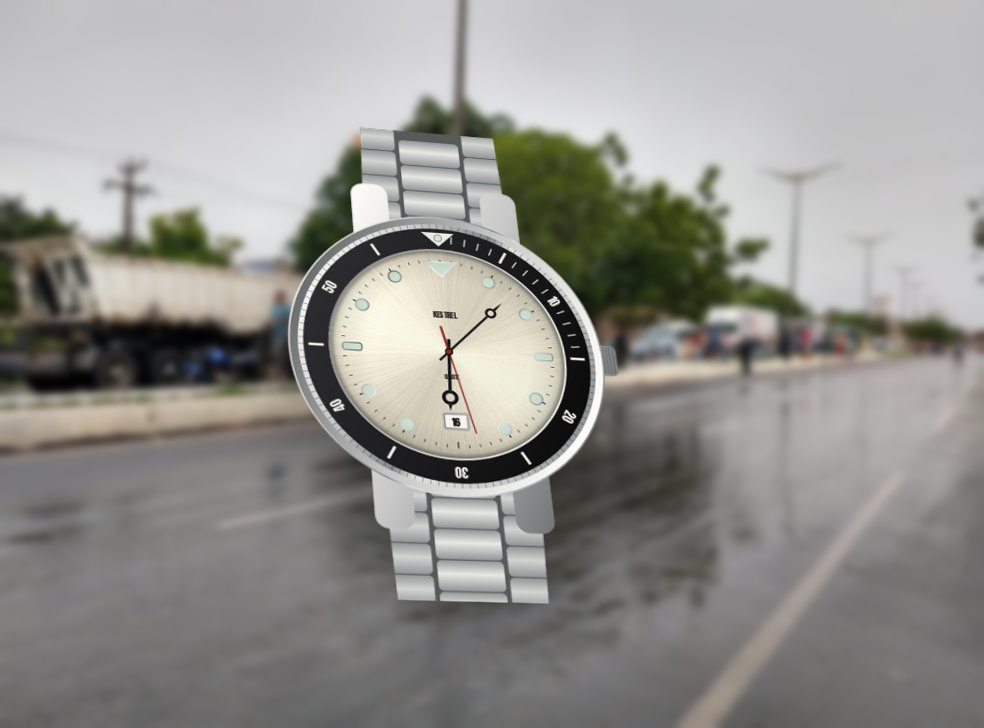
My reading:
**6:07:28**
